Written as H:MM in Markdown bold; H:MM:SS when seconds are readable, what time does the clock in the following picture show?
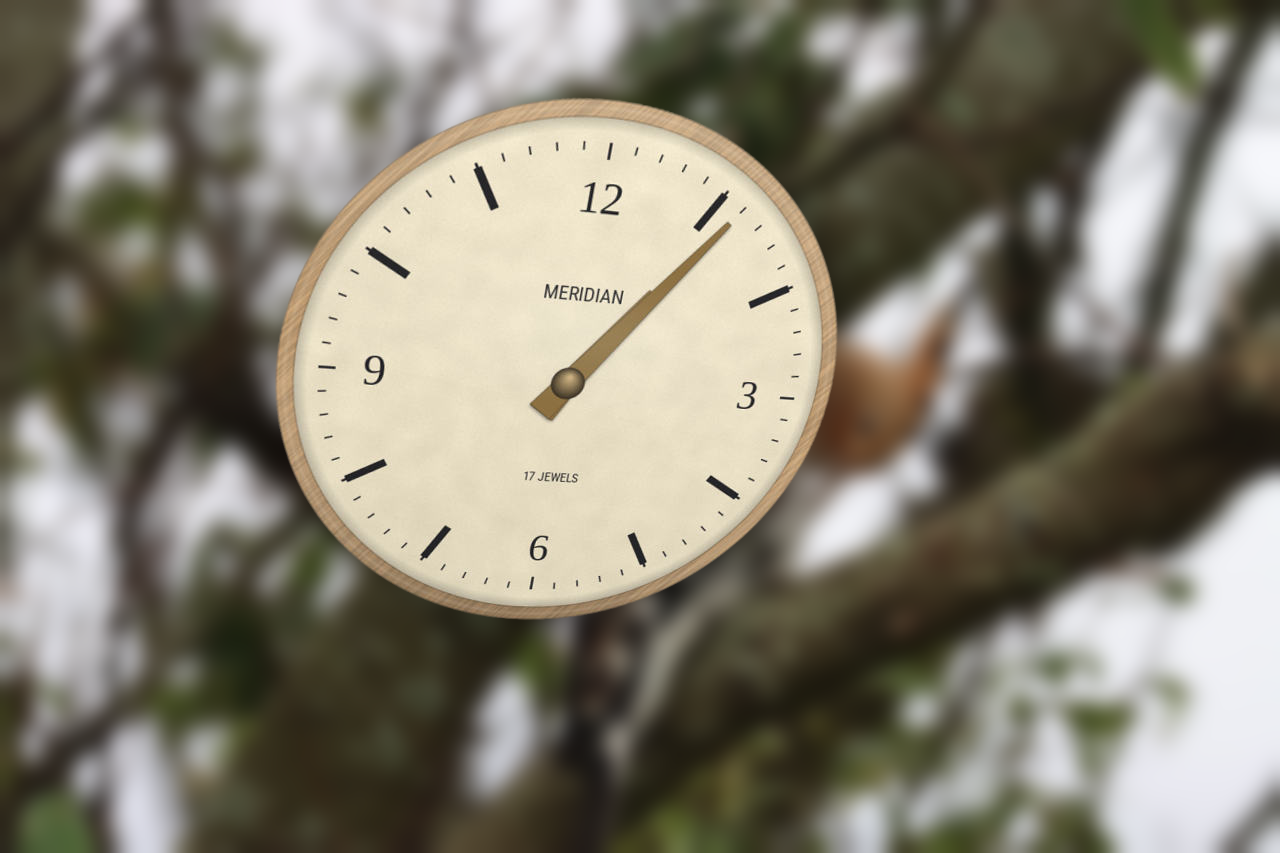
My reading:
**1:06**
